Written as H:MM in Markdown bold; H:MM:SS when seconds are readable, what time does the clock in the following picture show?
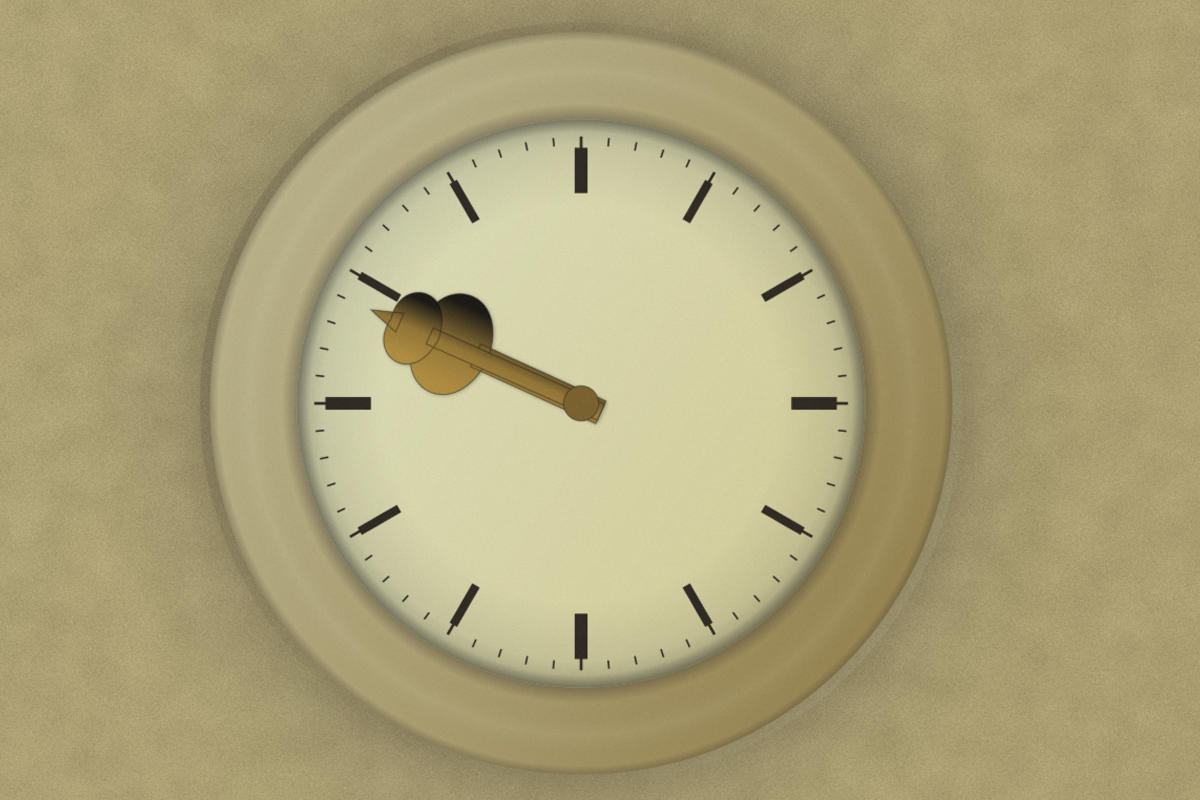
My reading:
**9:49**
